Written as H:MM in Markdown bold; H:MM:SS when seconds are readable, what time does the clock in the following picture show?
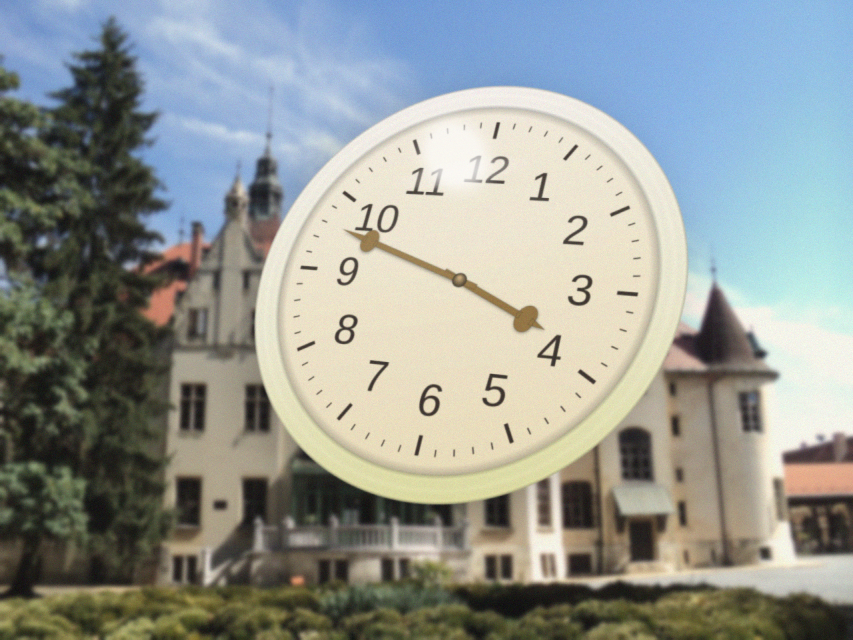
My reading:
**3:48**
